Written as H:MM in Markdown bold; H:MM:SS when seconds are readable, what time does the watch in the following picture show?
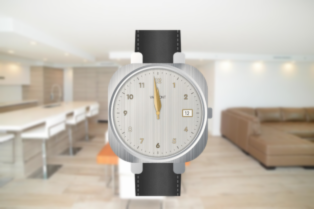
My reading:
**11:59**
